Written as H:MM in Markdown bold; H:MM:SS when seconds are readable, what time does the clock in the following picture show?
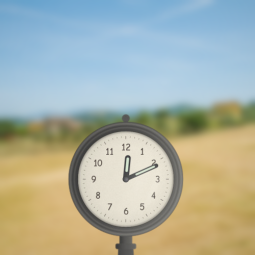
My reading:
**12:11**
